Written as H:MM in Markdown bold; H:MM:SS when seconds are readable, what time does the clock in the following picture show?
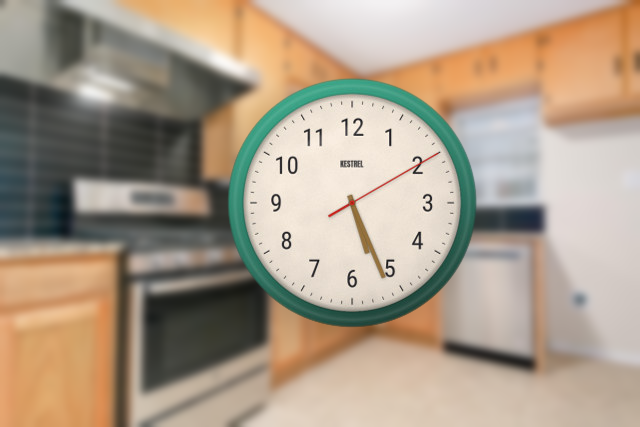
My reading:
**5:26:10**
